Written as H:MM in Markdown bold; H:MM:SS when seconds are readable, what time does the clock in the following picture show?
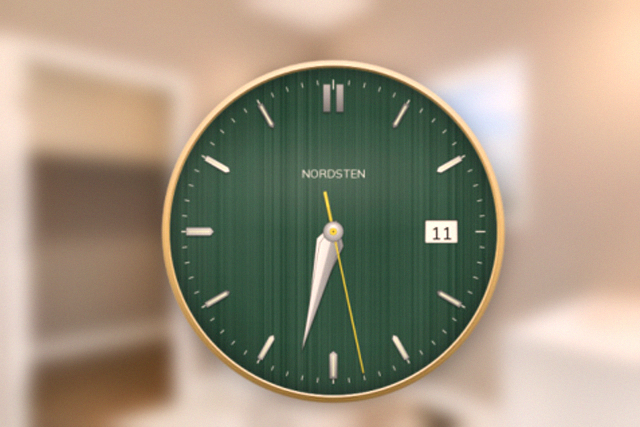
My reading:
**6:32:28**
